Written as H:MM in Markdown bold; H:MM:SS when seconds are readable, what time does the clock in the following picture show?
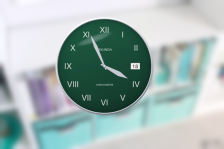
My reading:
**3:56**
